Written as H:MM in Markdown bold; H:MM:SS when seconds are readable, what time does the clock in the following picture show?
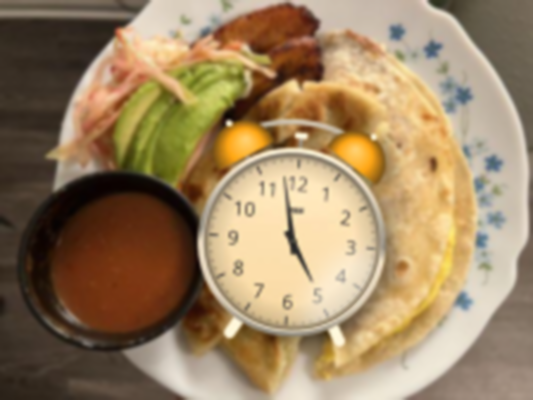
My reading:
**4:58**
